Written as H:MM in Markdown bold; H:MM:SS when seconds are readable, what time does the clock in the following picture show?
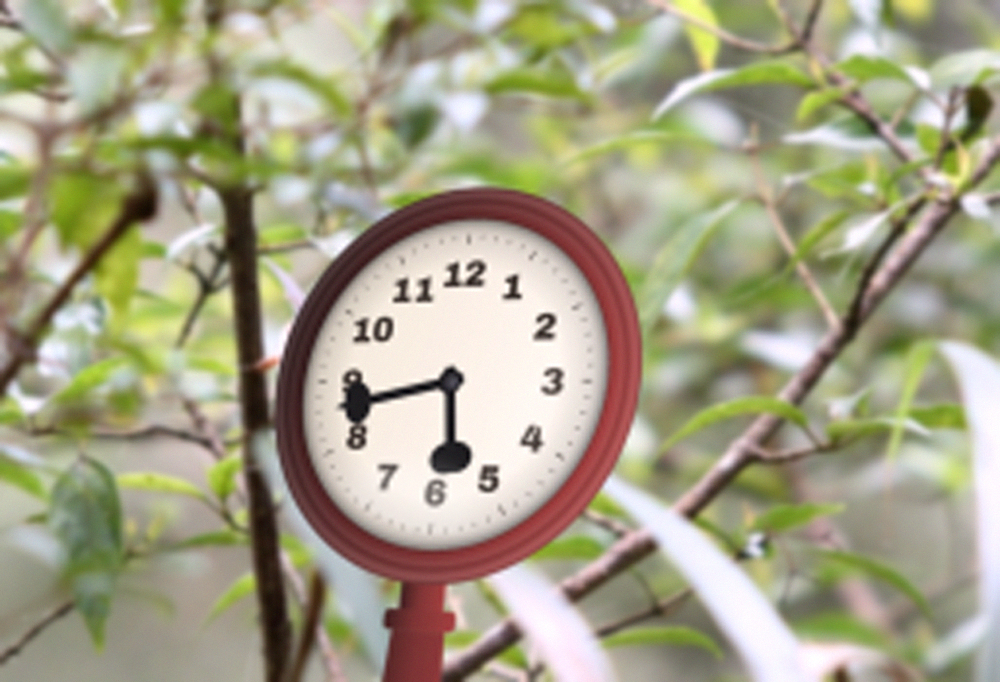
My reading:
**5:43**
